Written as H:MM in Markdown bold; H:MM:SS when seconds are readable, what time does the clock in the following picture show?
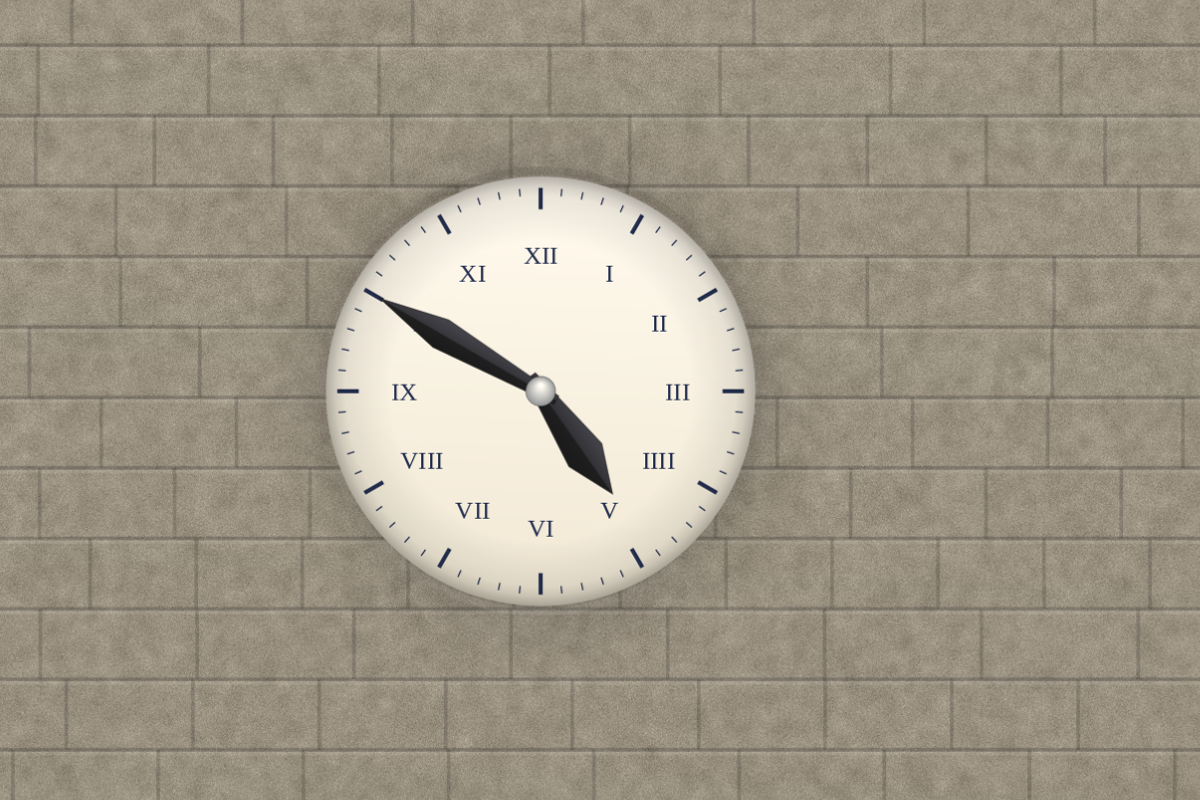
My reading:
**4:50**
